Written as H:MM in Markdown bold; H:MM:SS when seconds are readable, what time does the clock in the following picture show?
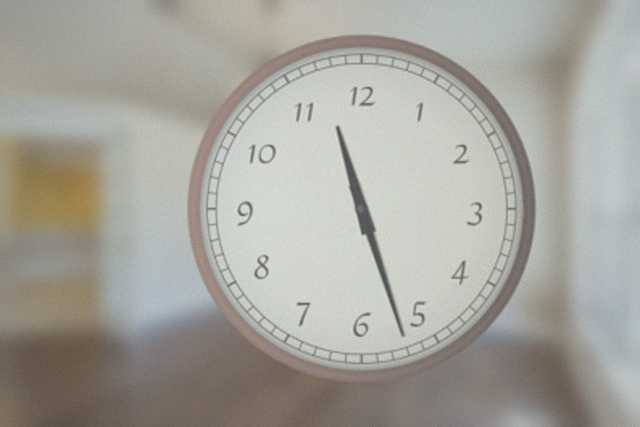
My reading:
**11:27**
